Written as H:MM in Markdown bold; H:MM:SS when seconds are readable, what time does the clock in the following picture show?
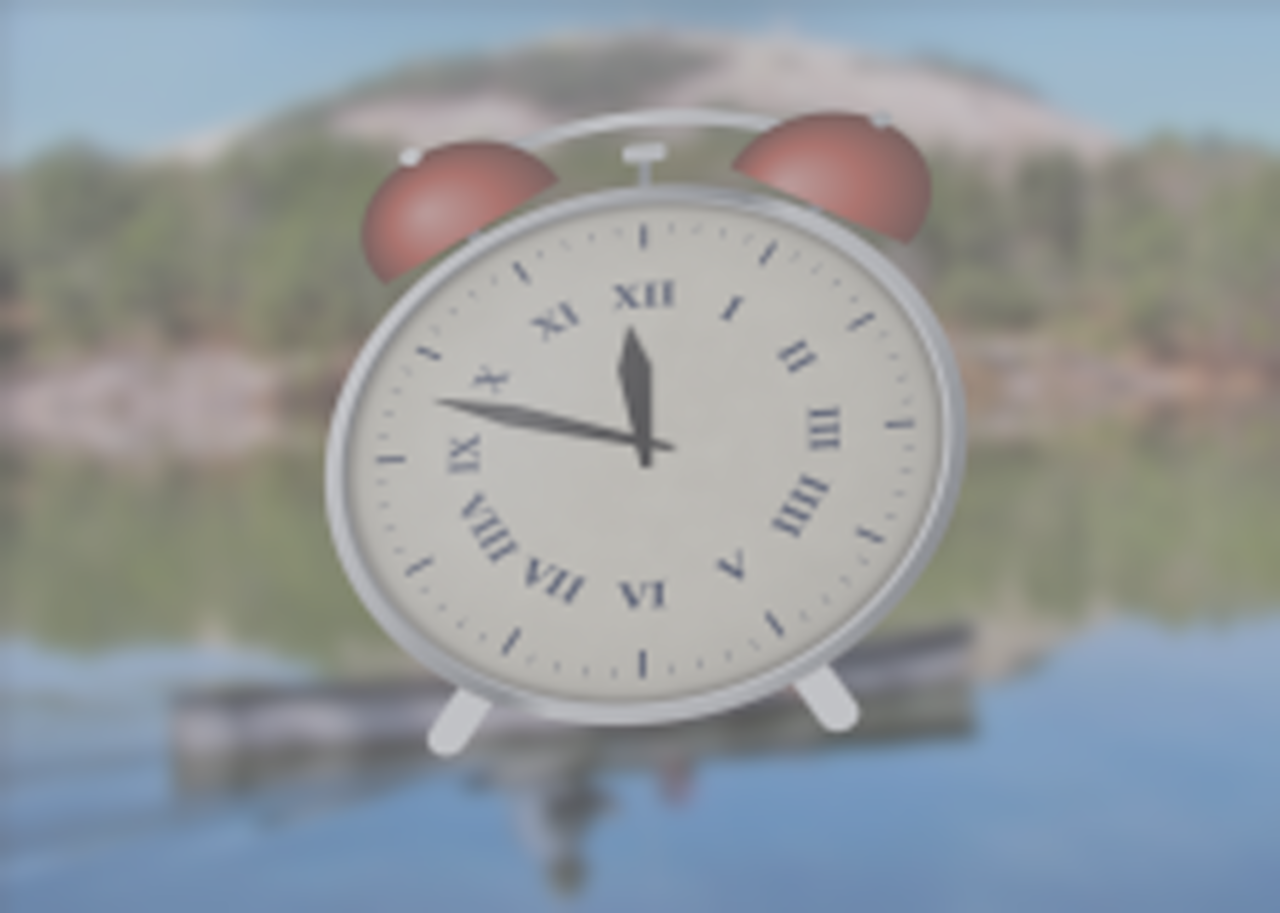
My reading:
**11:48**
